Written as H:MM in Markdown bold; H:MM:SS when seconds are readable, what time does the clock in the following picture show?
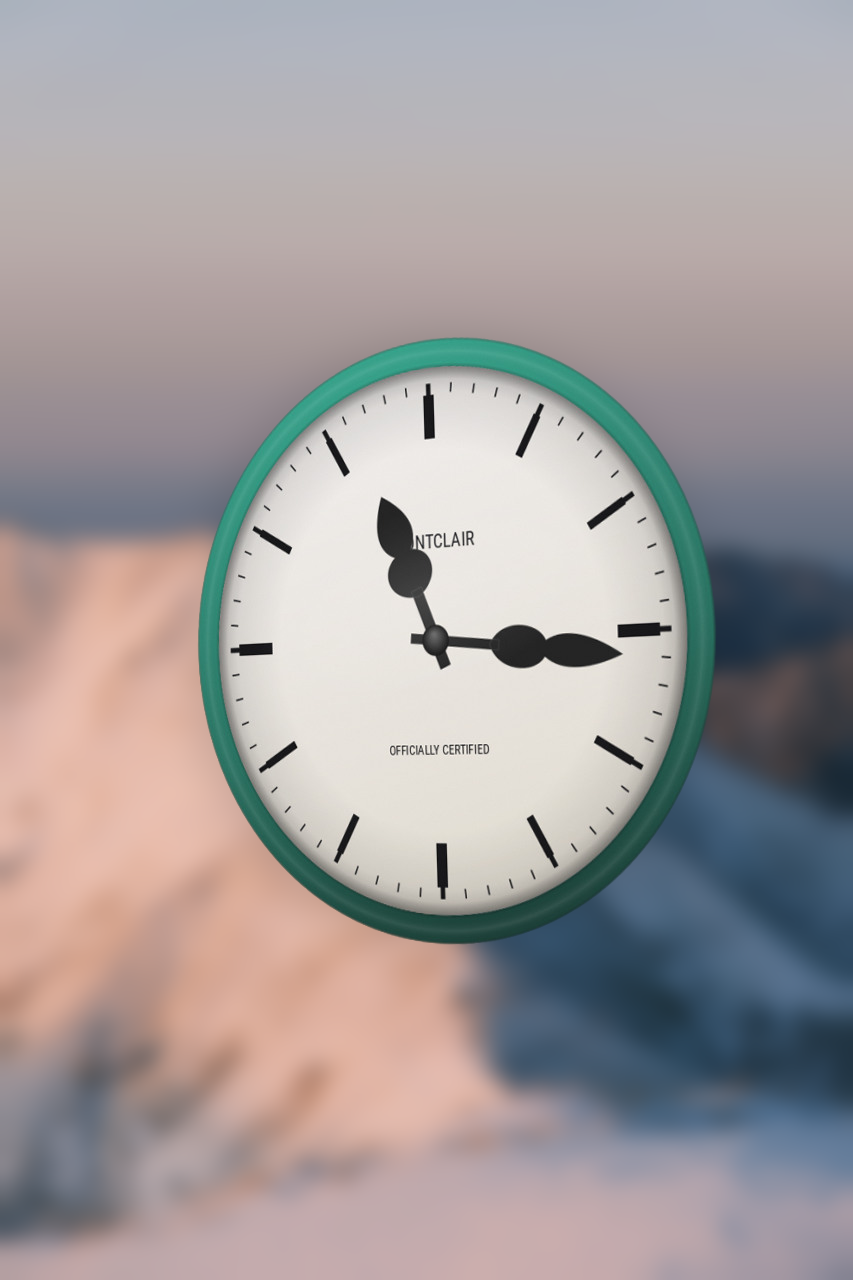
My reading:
**11:16**
